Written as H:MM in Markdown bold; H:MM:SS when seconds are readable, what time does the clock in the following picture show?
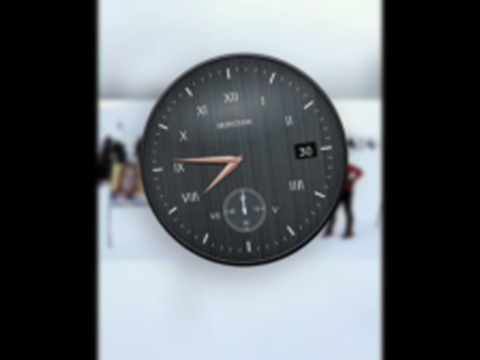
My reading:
**7:46**
